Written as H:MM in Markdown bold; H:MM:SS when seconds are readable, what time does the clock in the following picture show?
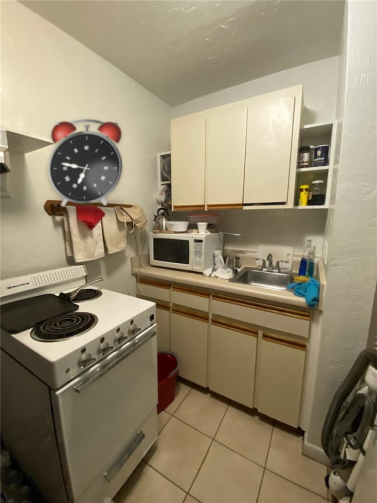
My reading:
**6:47**
